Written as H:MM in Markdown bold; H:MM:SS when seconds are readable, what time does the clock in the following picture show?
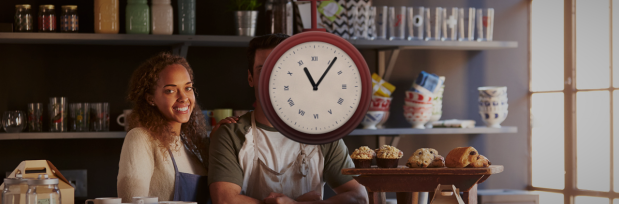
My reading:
**11:06**
